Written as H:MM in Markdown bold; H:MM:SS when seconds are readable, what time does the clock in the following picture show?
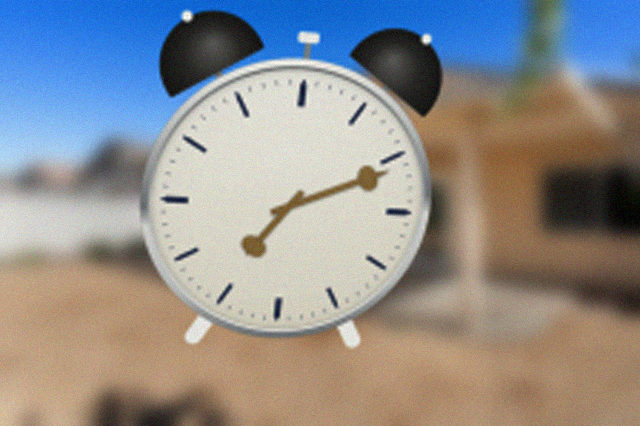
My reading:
**7:11**
